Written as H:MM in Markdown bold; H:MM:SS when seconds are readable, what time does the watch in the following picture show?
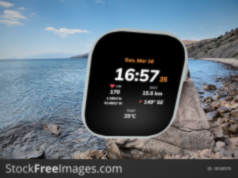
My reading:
**16:57**
